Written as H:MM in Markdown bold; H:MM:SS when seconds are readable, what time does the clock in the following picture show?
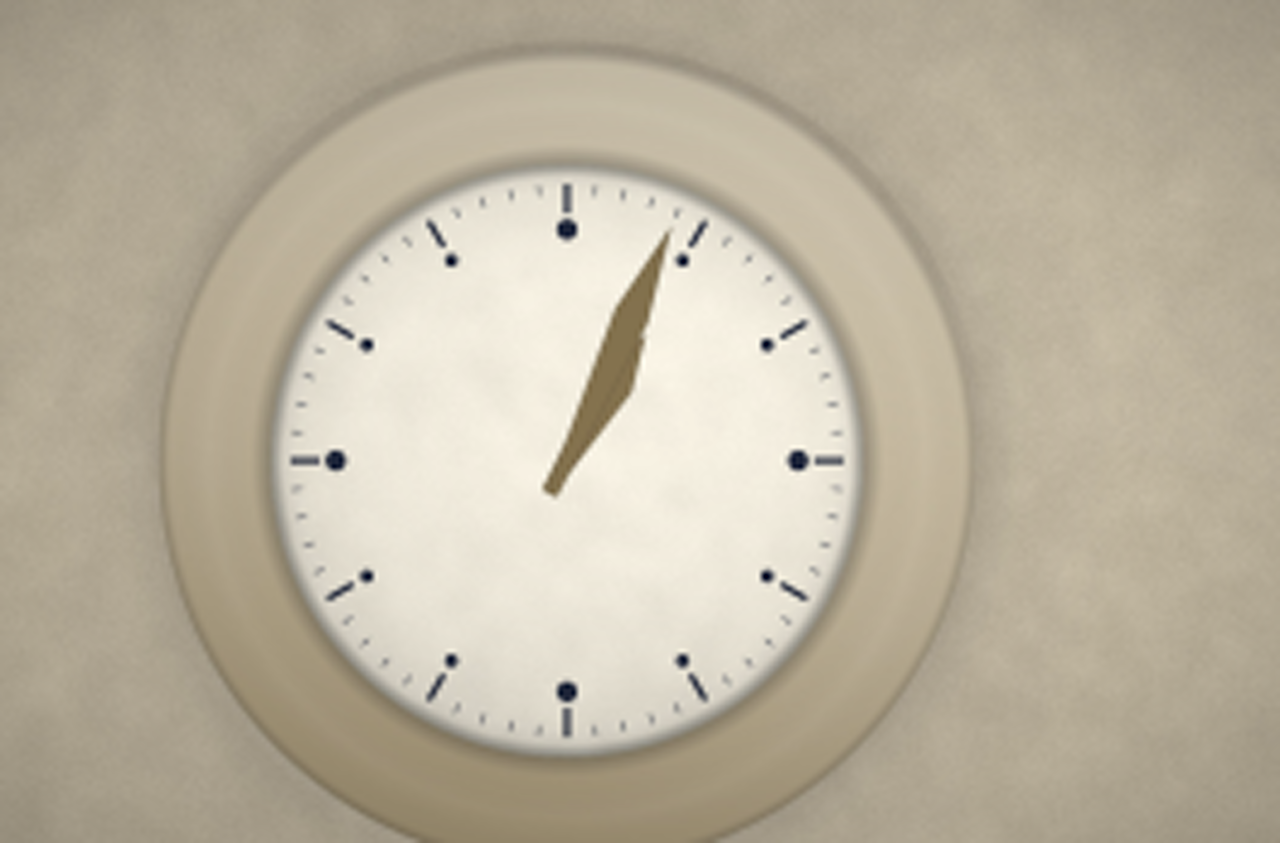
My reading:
**1:04**
